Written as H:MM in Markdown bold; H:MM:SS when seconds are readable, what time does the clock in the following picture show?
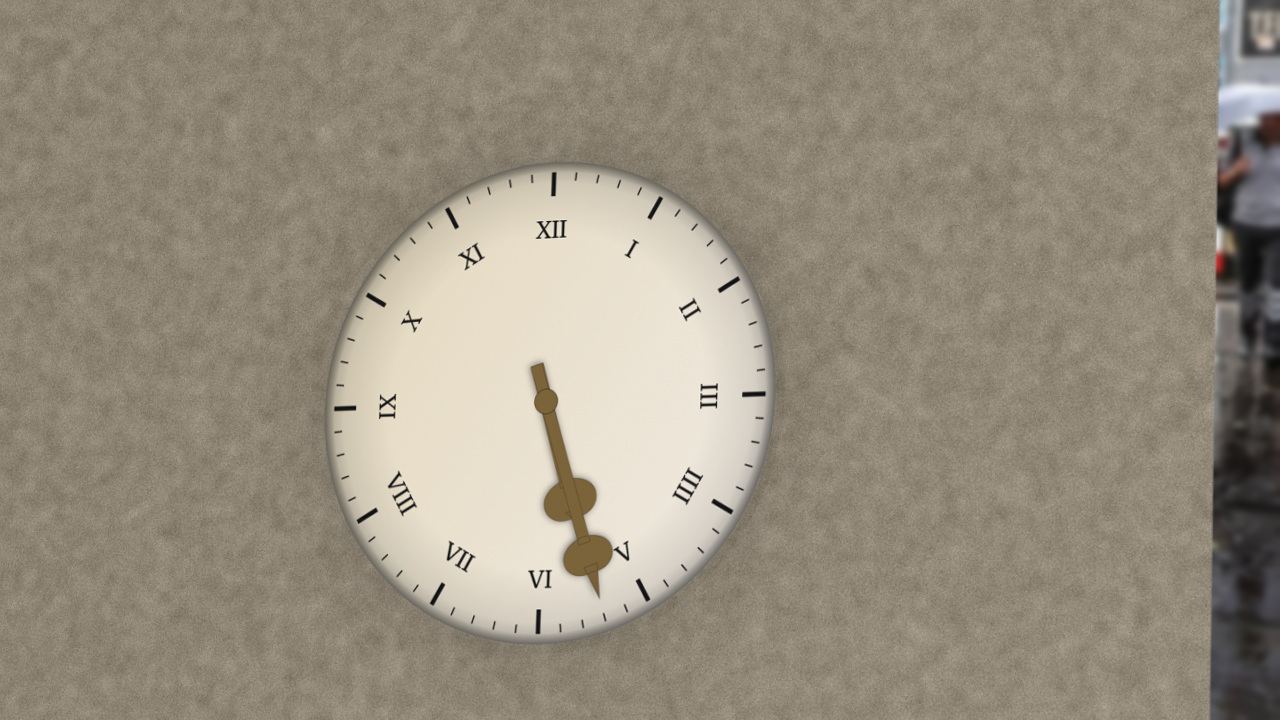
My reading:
**5:27**
